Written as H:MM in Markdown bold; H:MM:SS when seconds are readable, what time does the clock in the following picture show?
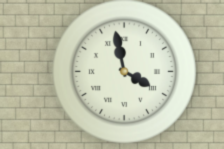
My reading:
**3:58**
